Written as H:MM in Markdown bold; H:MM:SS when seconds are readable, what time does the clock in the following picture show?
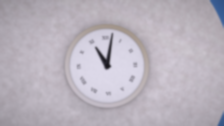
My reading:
**11:02**
